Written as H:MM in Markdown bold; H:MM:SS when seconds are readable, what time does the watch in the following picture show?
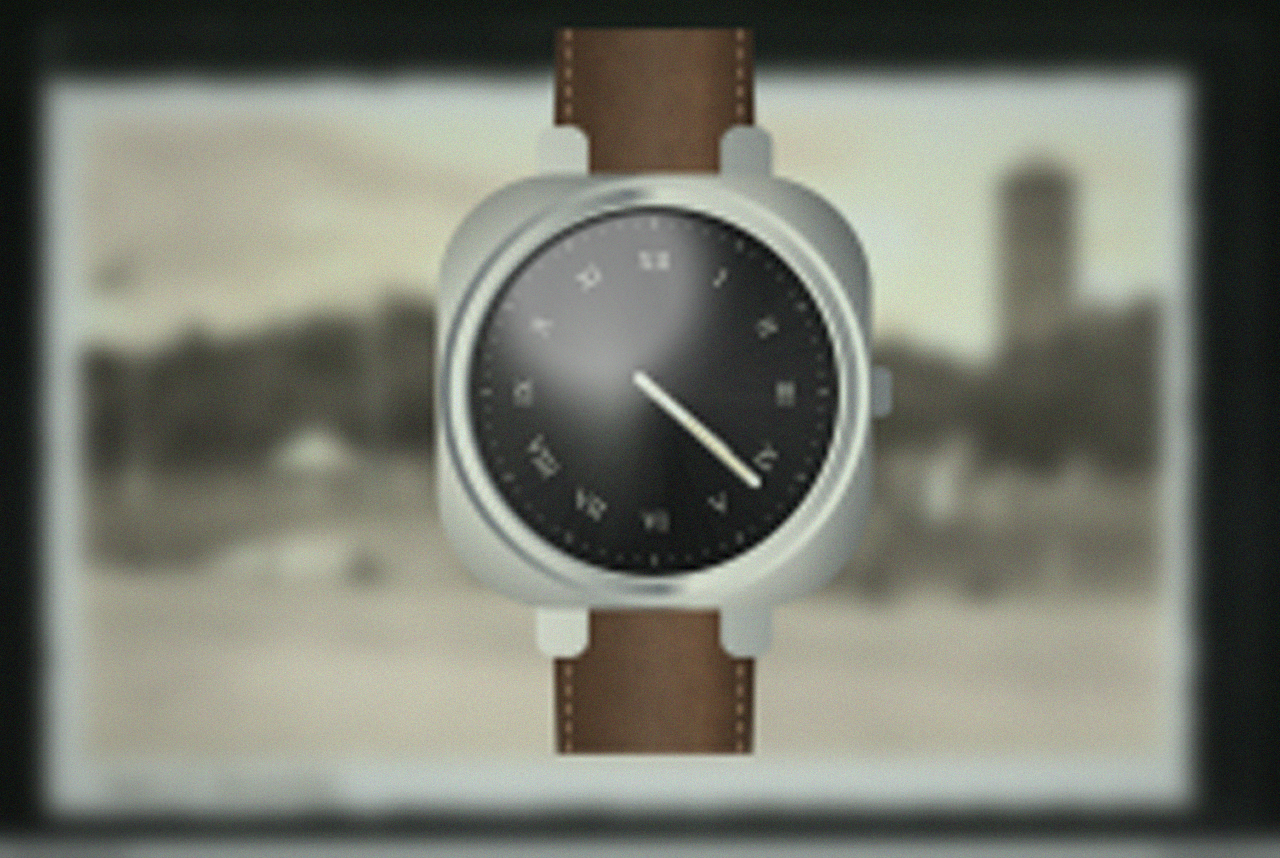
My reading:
**4:22**
